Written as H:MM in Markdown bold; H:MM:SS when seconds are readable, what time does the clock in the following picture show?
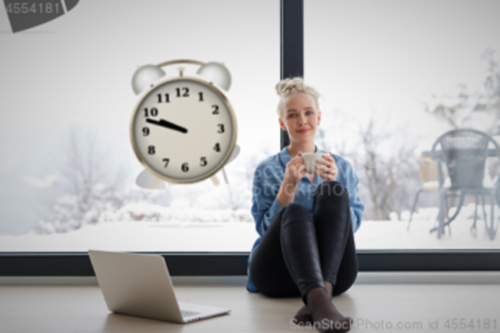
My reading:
**9:48**
